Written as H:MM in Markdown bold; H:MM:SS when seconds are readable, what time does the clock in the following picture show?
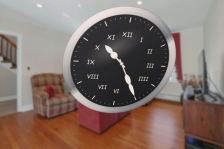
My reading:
**10:25**
